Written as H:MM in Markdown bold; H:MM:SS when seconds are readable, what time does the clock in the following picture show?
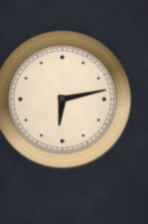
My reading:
**6:13**
